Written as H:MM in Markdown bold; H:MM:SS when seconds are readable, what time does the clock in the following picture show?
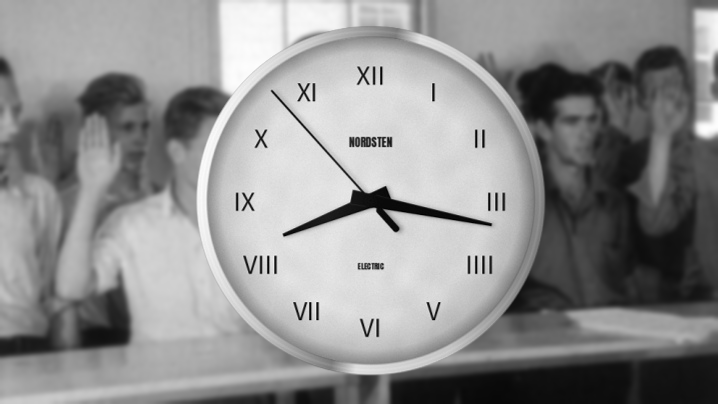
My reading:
**8:16:53**
